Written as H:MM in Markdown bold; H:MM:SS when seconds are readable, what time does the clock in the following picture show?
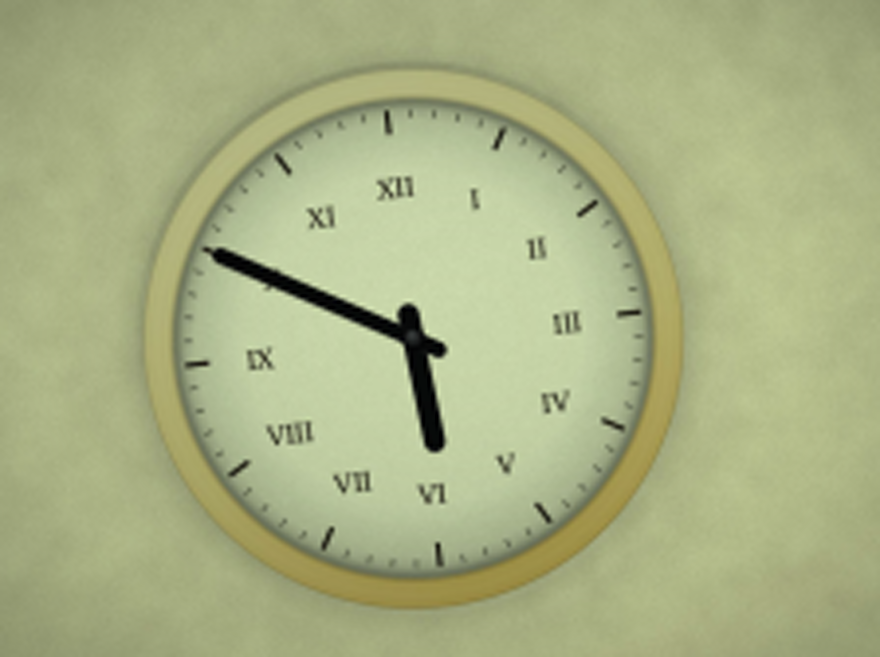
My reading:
**5:50**
